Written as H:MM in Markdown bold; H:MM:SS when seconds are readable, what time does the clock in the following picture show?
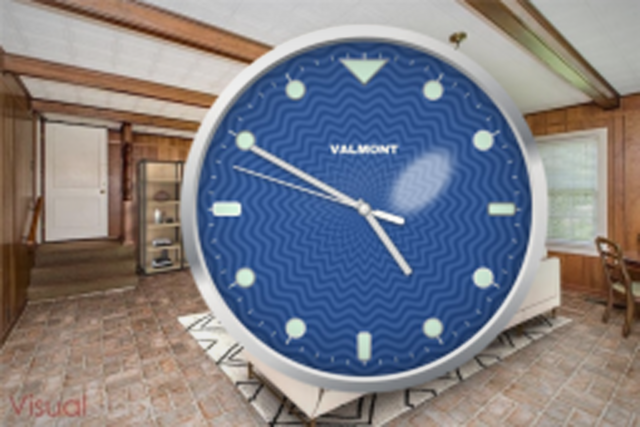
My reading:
**4:49:48**
